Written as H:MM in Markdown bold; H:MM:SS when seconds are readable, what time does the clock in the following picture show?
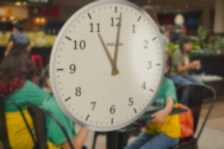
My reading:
**11:01**
